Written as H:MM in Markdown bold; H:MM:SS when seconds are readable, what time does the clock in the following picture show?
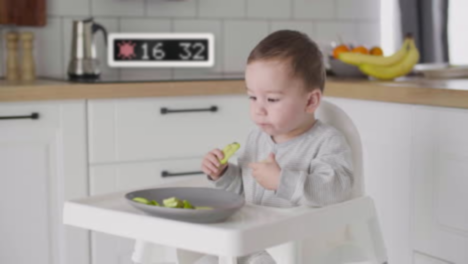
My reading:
**16:32**
